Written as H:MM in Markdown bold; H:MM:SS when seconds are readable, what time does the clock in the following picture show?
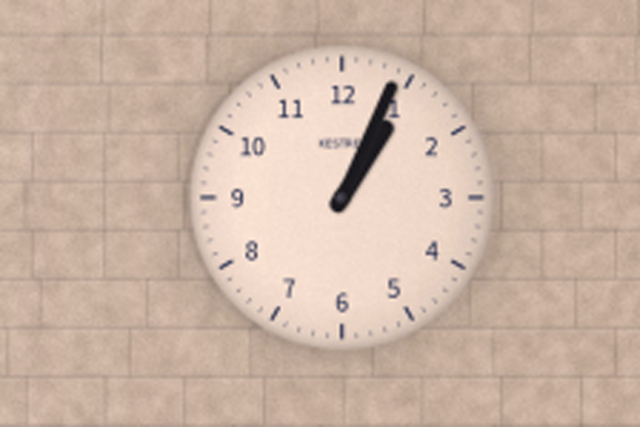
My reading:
**1:04**
